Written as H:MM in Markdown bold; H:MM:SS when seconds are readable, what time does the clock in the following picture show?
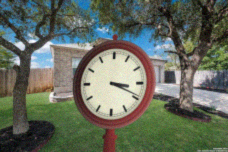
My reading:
**3:19**
